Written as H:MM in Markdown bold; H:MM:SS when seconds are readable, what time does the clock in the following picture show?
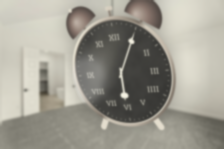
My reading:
**6:05**
